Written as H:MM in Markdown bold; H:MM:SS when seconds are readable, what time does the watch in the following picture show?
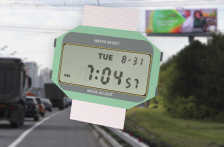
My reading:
**7:04:57**
